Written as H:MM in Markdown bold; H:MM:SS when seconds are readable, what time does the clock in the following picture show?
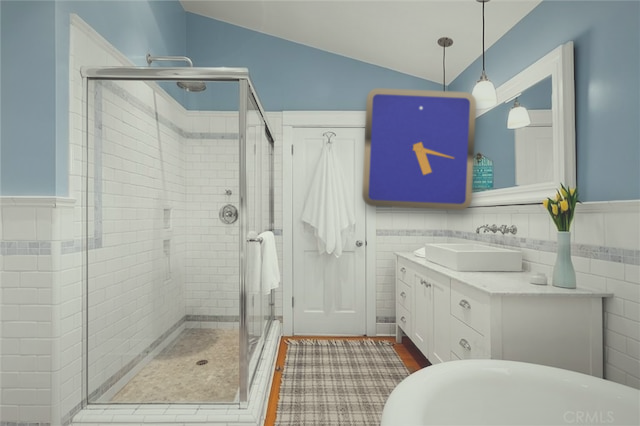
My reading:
**5:17**
